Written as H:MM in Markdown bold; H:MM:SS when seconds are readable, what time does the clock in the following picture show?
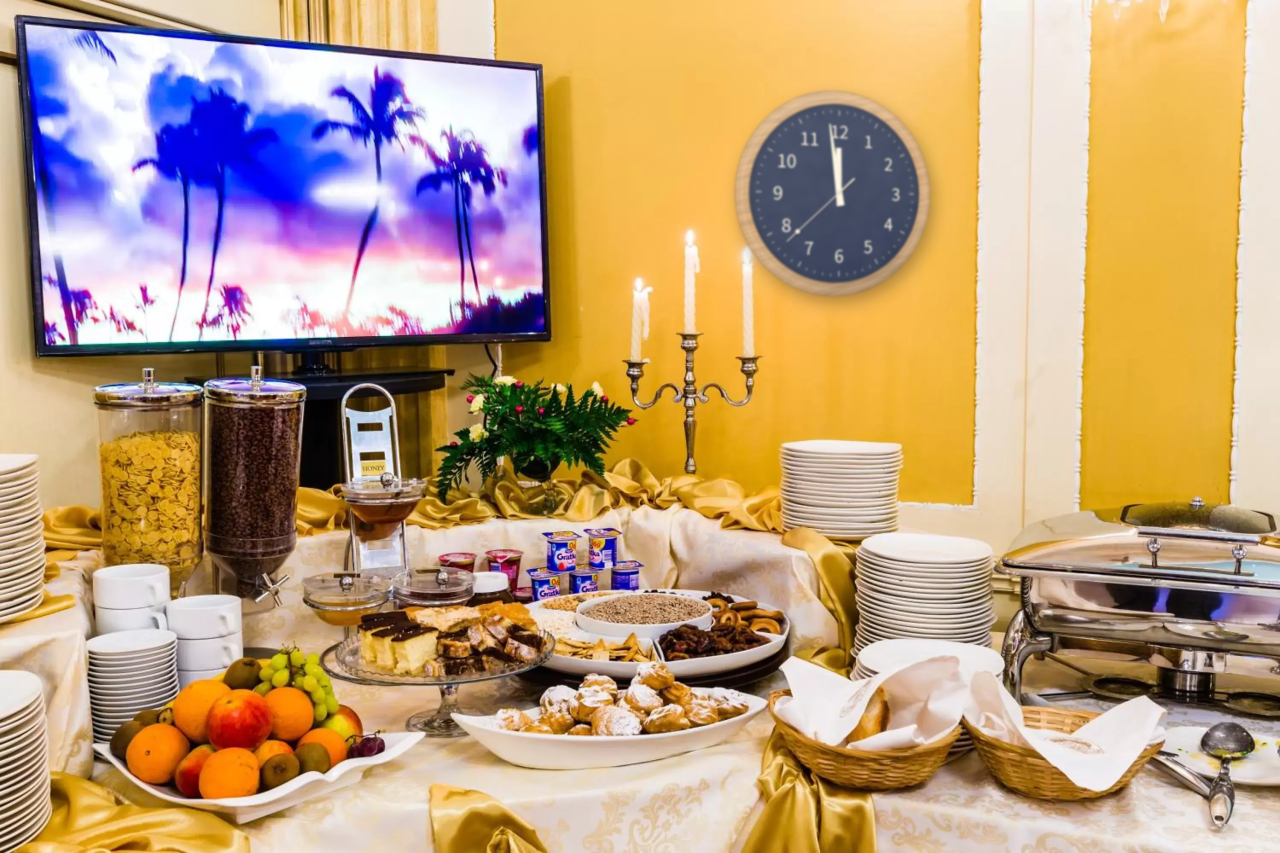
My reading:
**11:58:38**
